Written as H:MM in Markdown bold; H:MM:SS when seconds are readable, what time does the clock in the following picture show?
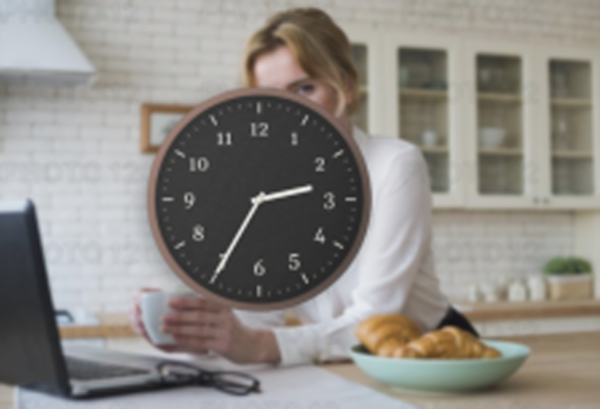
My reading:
**2:35**
